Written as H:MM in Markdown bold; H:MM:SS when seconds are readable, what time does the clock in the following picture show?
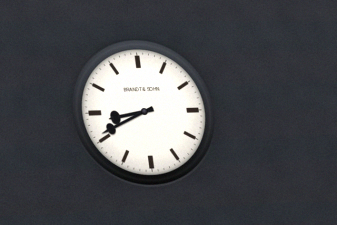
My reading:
**8:41**
